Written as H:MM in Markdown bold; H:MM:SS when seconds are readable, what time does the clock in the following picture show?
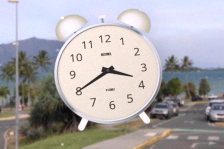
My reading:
**3:40**
